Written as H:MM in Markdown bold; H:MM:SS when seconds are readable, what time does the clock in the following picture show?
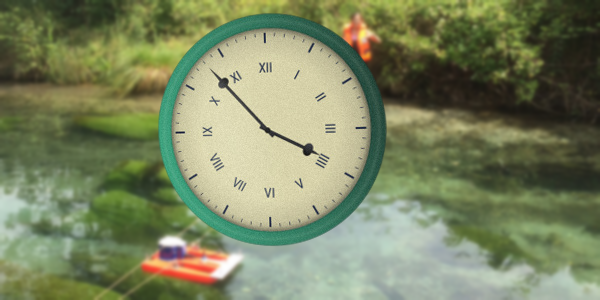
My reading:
**3:53**
